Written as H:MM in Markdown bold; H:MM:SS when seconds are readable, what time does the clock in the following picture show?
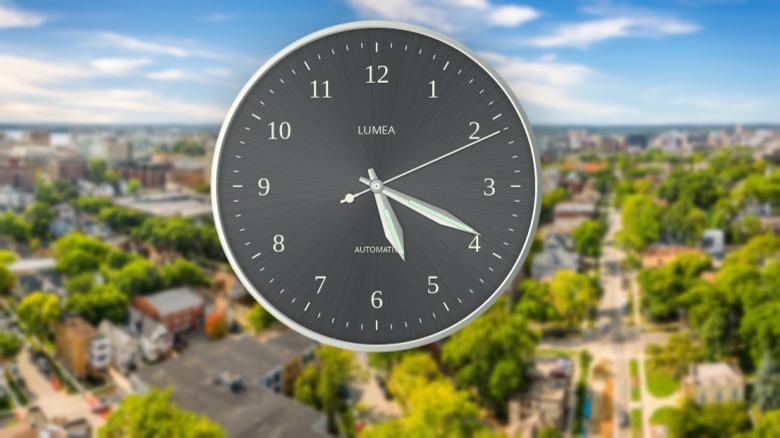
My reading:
**5:19:11**
